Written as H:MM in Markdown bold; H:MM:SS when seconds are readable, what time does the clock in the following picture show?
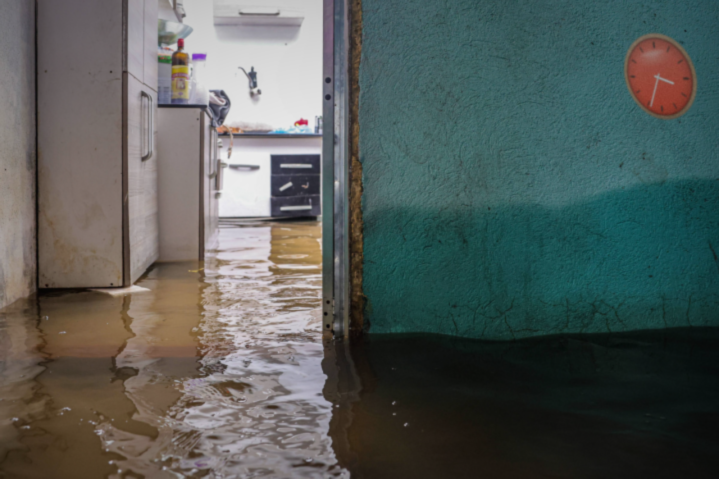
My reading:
**3:34**
